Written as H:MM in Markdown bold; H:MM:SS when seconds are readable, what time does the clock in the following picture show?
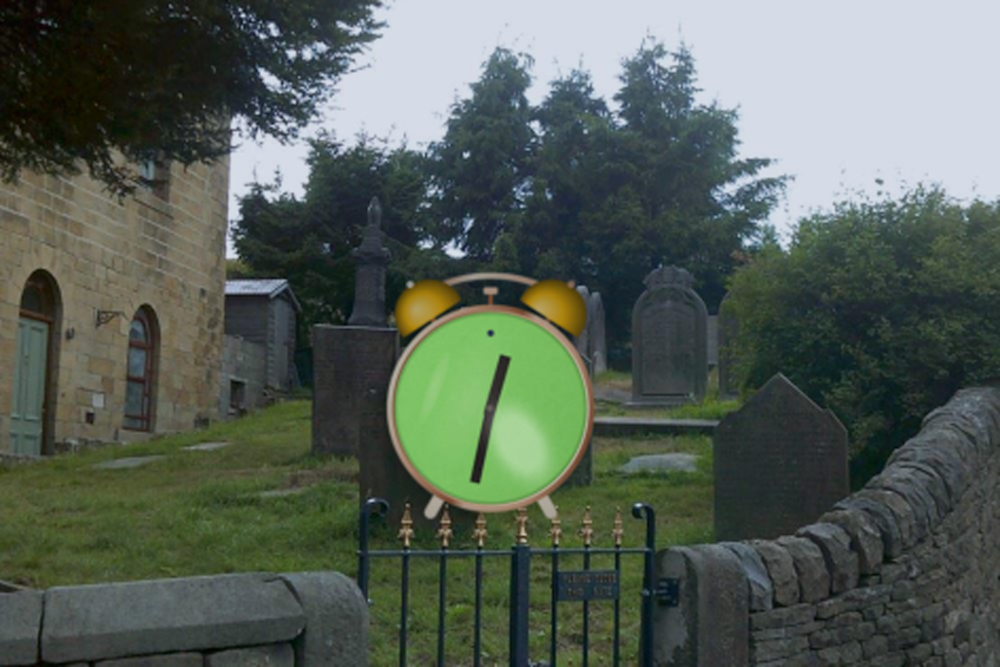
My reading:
**12:32**
